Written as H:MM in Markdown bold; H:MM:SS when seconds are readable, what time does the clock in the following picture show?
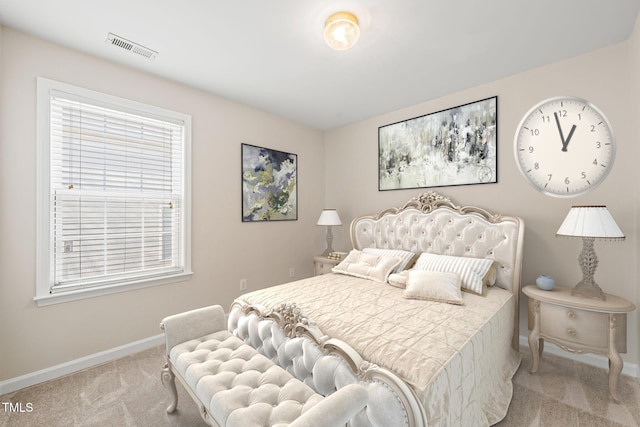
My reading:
**12:58**
